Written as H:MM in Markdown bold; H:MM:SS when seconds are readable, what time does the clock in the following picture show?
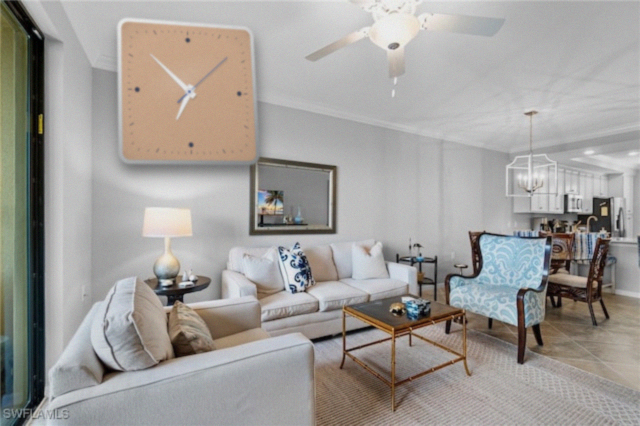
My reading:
**6:52:08**
